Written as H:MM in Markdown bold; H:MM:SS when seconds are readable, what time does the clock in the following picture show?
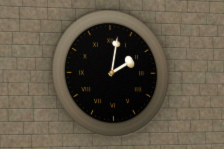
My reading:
**2:02**
